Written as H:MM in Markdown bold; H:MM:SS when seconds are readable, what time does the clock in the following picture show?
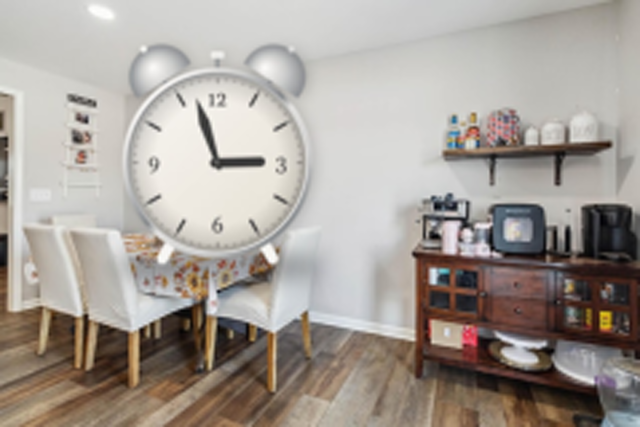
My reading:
**2:57**
